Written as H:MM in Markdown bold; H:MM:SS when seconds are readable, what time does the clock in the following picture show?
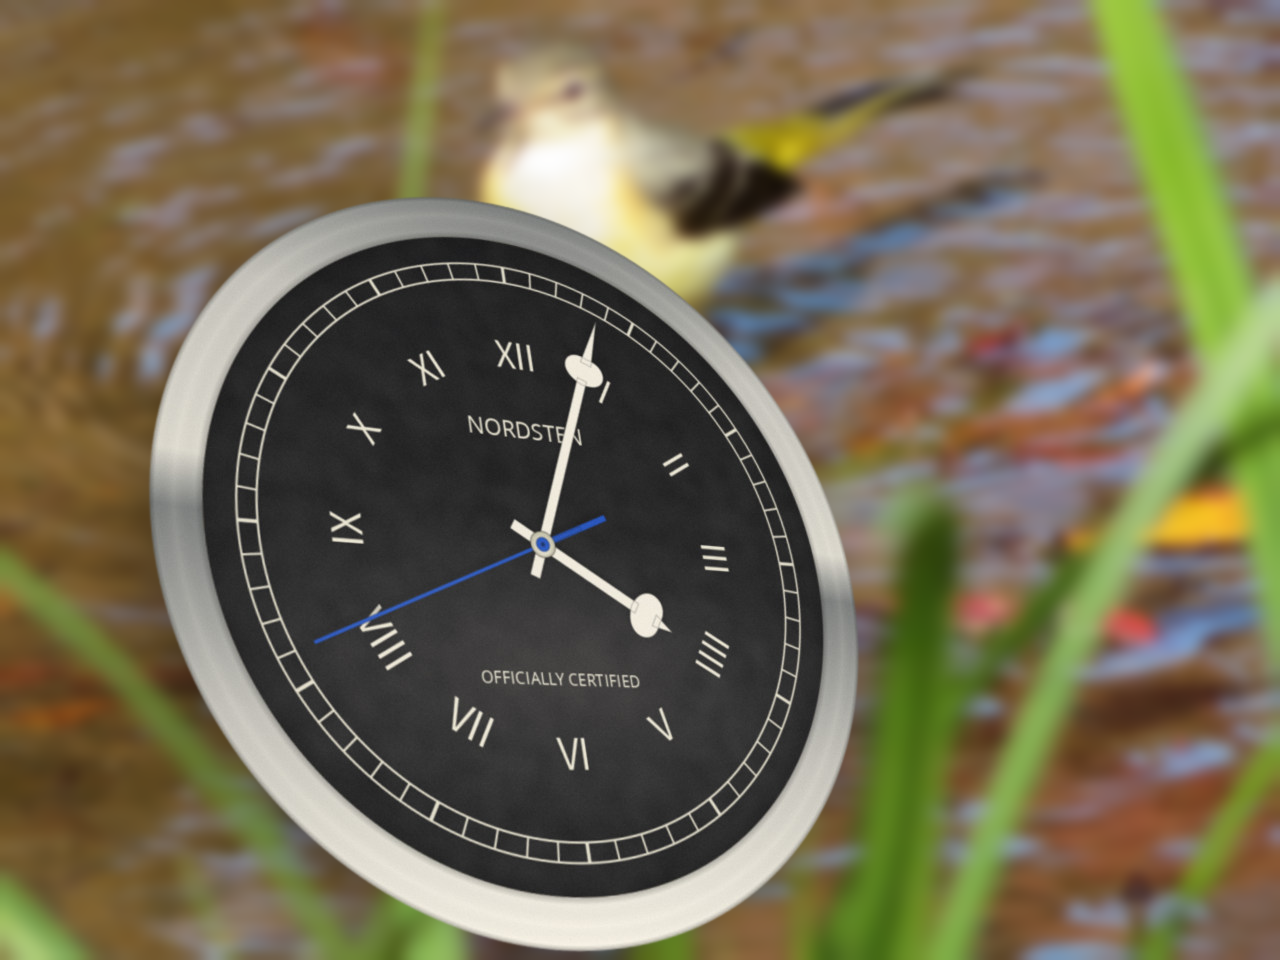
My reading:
**4:03:41**
